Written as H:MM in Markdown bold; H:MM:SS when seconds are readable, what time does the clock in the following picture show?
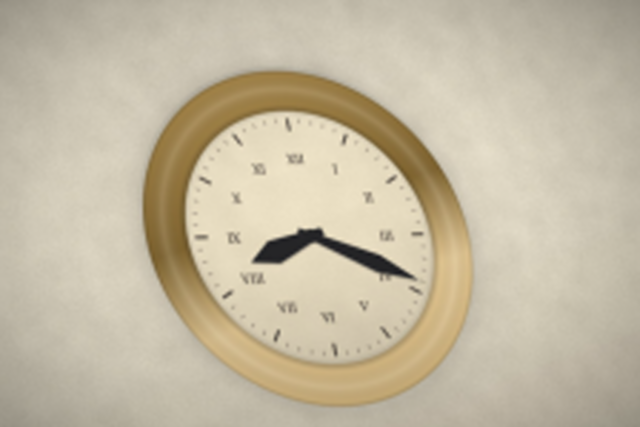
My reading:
**8:19**
